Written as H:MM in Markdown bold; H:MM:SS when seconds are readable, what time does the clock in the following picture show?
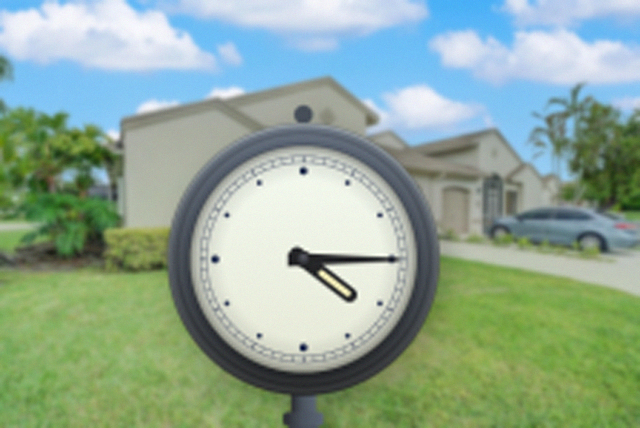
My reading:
**4:15**
